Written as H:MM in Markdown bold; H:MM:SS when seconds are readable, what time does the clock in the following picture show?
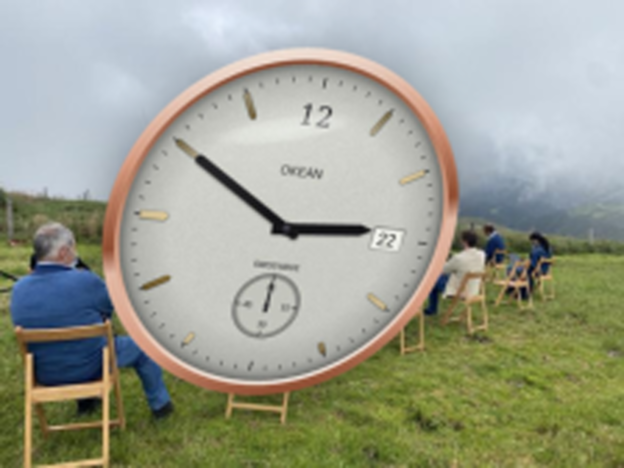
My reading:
**2:50**
